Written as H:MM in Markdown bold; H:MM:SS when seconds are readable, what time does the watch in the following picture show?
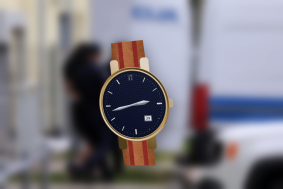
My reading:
**2:43**
